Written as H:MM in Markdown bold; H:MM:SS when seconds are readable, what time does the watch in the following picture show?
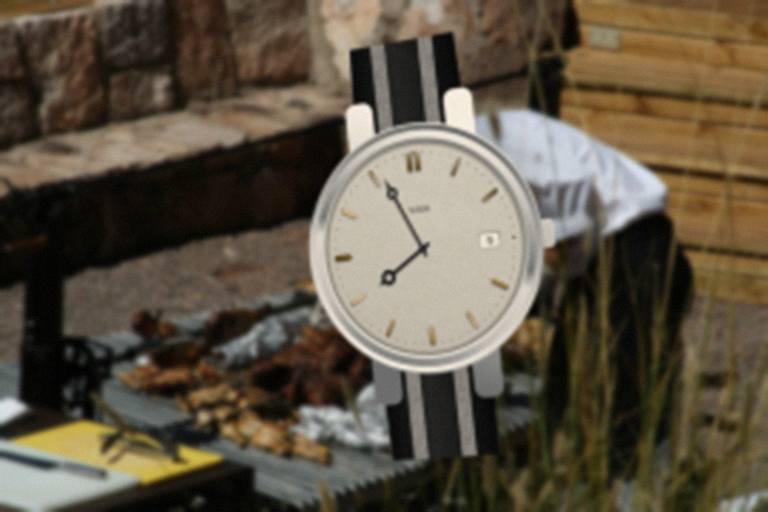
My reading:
**7:56**
